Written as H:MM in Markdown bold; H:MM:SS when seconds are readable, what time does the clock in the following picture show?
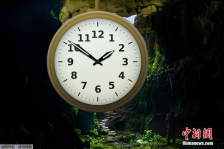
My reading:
**1:51**
